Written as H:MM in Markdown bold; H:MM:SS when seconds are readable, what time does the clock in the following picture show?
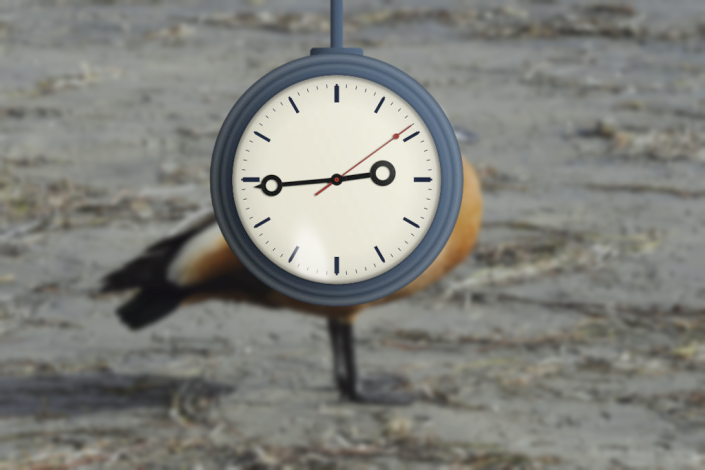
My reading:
**2:44:09**
